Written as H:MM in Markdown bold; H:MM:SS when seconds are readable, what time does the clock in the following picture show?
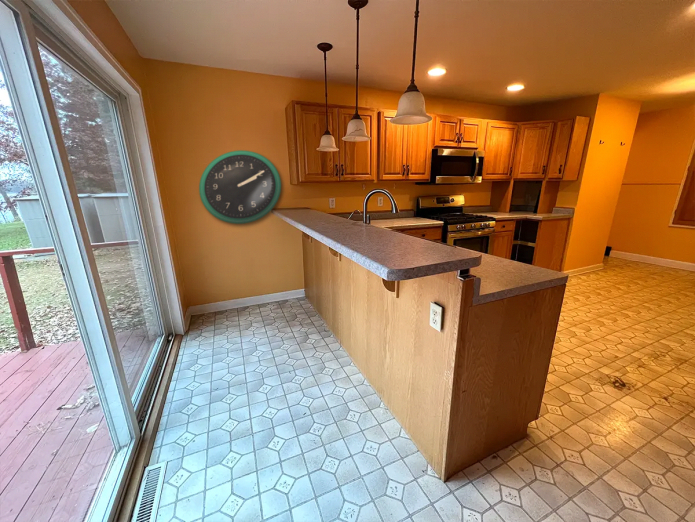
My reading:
**2:10**
